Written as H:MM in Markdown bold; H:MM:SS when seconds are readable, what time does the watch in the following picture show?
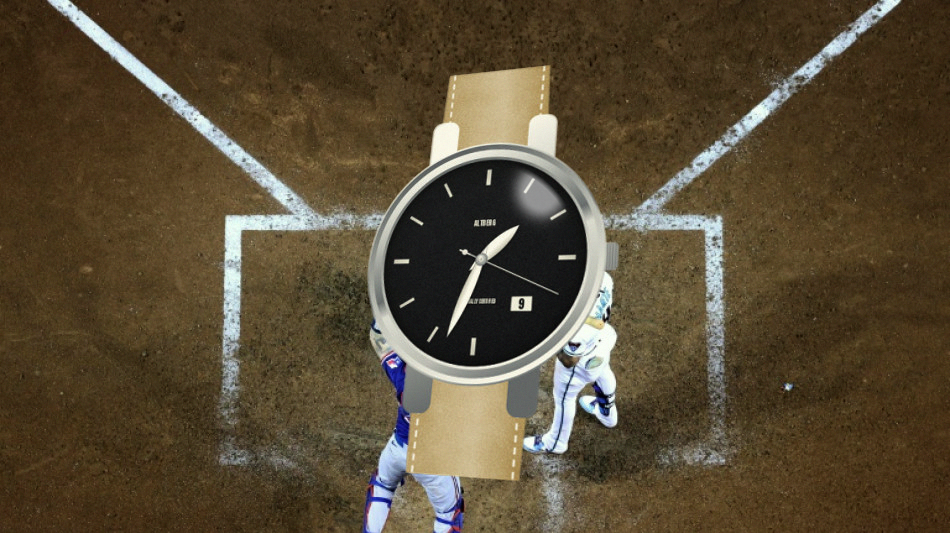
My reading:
**1:33:19**
